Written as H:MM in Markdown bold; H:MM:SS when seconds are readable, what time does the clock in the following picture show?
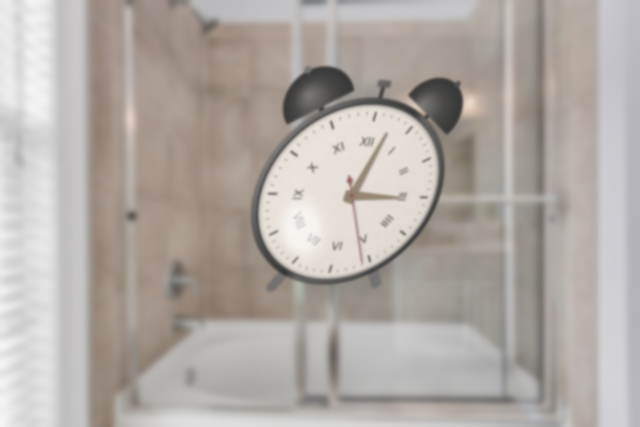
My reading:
**3:02:26**
